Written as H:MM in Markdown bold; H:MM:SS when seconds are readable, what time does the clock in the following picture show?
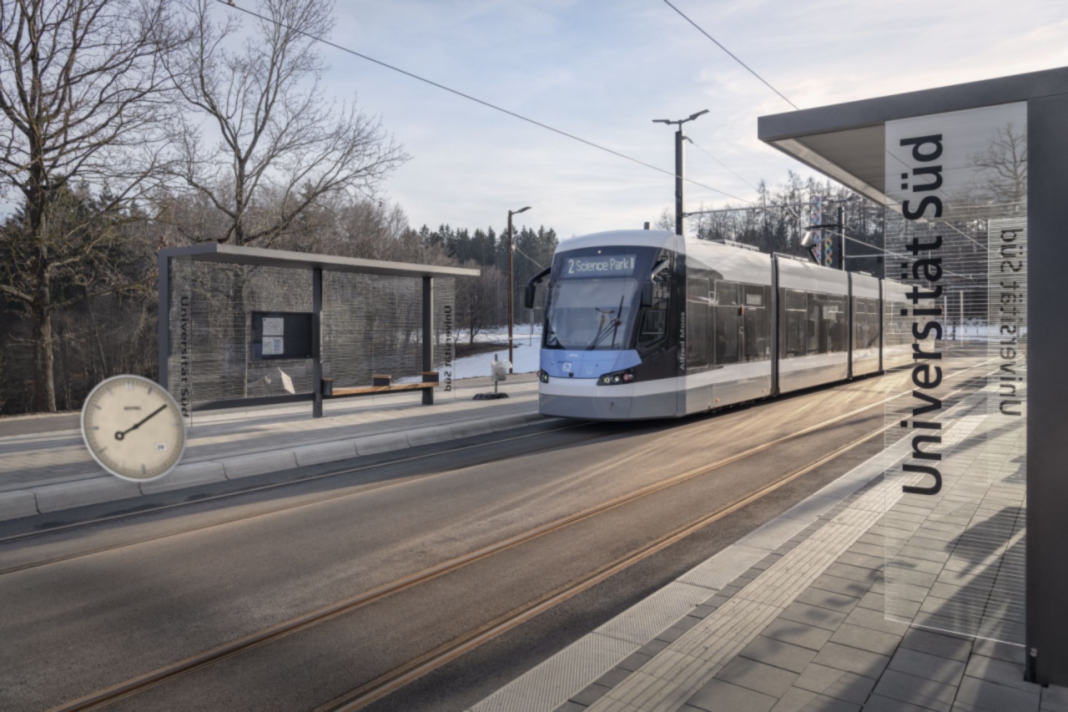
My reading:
**8:10**
